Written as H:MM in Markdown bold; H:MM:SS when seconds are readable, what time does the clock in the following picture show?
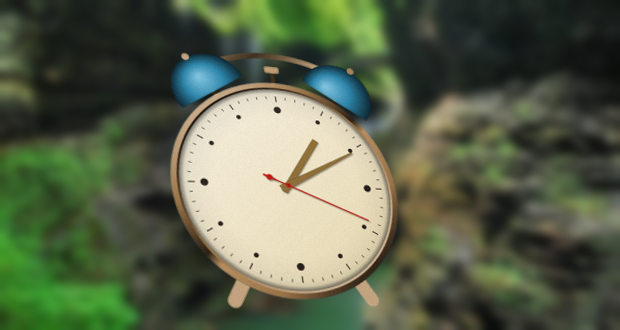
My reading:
**1:10:19**
